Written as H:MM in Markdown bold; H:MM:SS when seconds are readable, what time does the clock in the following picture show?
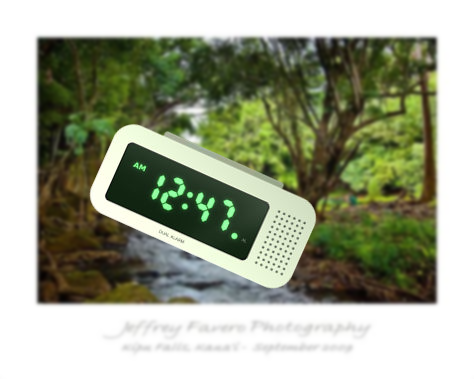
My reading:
**12:47**
